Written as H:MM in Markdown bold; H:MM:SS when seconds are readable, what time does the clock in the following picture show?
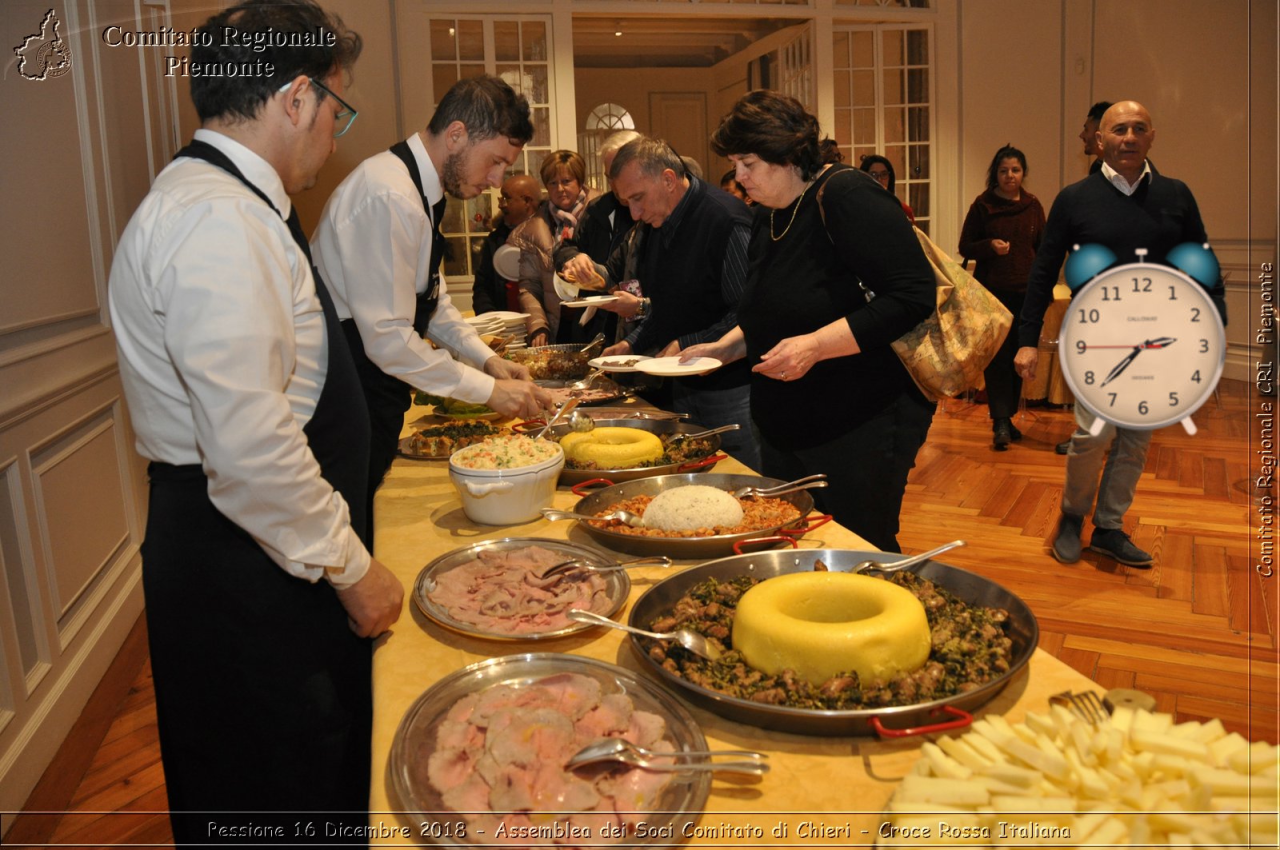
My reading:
**2:37:45**
